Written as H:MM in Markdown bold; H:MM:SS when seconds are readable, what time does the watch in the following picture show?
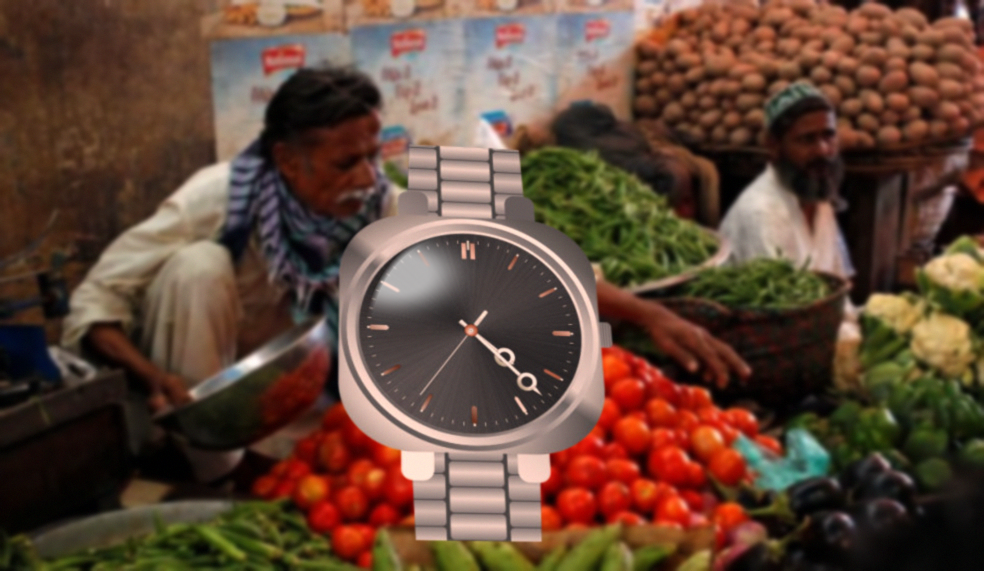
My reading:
**4:22:36**
